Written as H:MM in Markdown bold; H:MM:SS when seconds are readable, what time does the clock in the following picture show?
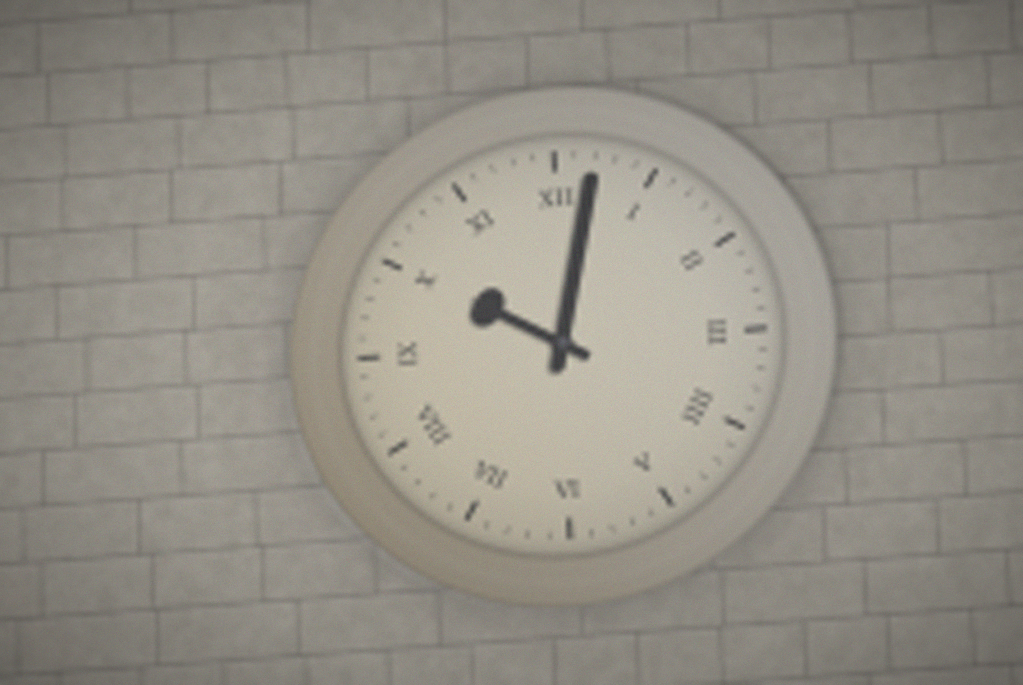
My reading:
**10:02**
